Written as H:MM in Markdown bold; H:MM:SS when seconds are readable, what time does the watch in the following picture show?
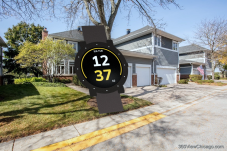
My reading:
**12:37**
